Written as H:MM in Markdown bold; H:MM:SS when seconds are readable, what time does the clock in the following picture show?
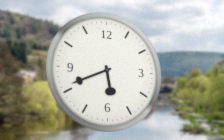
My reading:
**5:41**
